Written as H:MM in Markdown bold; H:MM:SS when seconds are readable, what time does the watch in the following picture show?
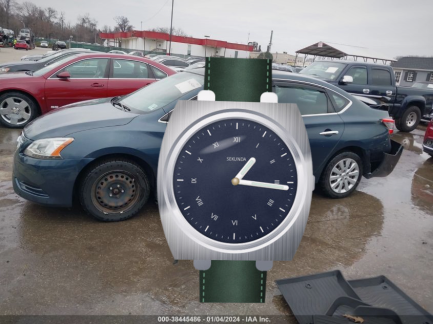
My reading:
**1:16**
